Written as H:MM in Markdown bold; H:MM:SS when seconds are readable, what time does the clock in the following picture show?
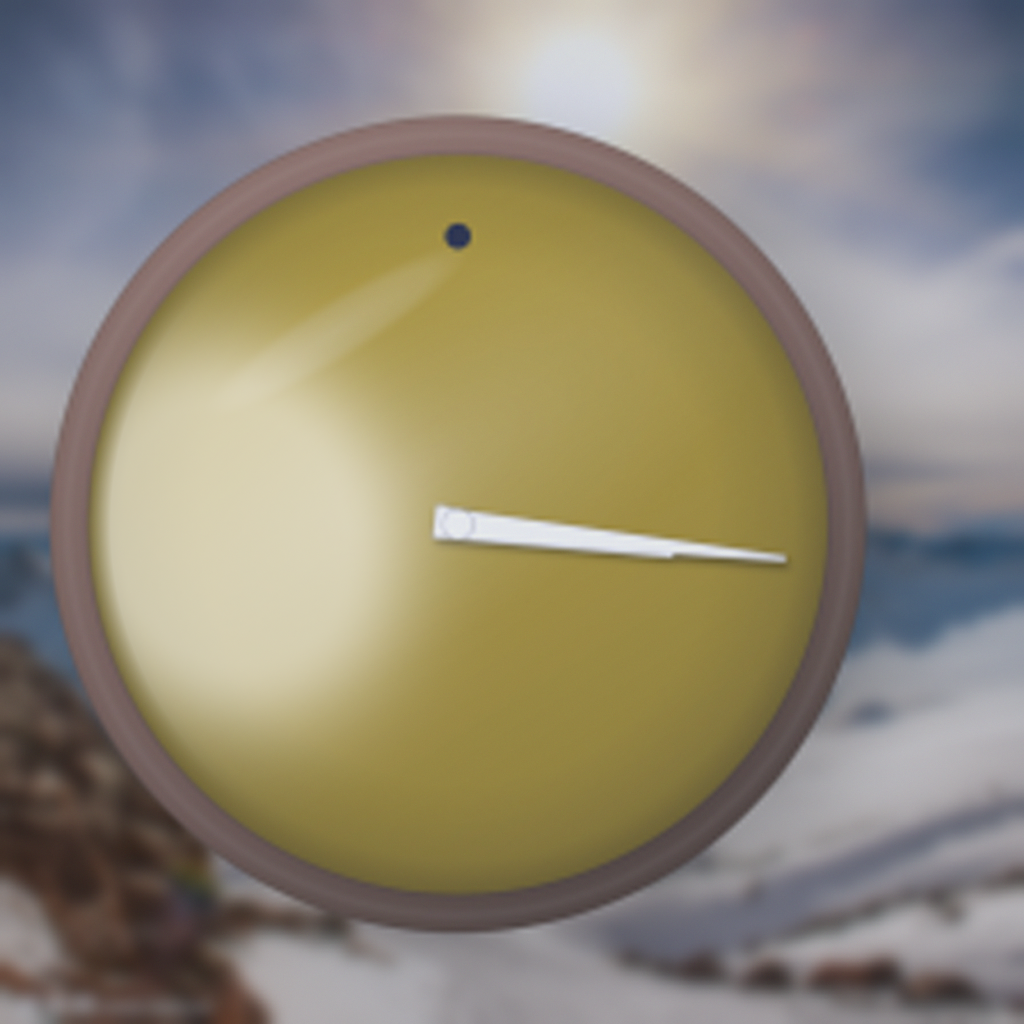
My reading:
**3:16**
